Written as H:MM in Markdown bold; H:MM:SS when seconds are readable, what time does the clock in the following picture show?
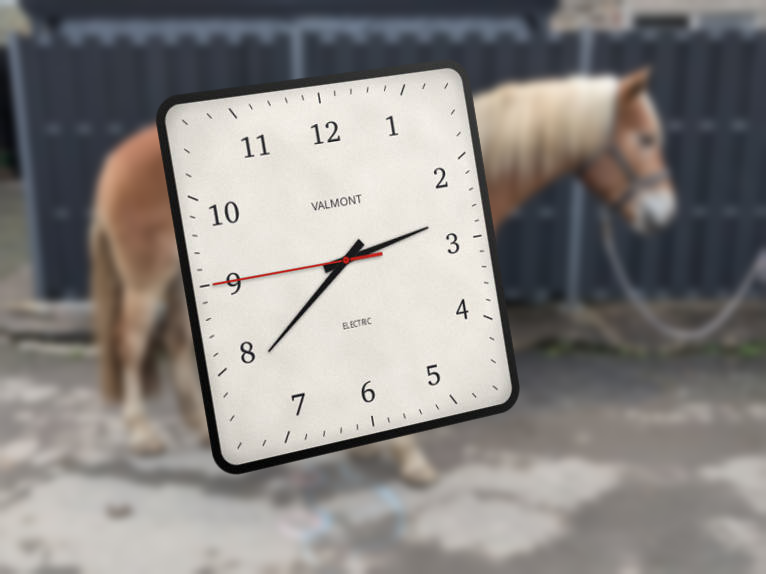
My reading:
**2:38:45**
